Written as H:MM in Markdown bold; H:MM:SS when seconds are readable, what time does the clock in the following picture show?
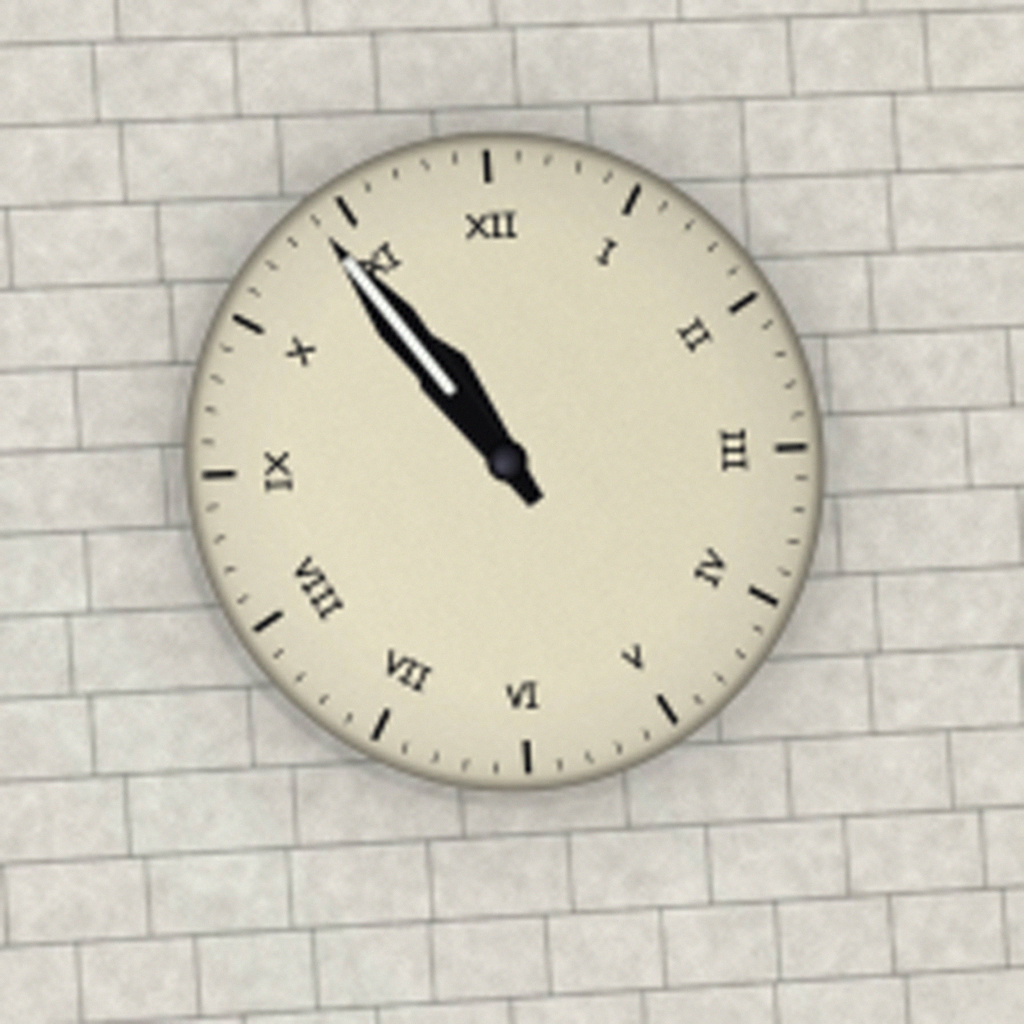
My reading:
**10:54**
